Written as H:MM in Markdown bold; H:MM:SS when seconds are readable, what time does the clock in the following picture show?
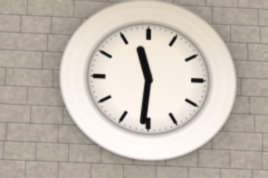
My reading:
**11:31**
